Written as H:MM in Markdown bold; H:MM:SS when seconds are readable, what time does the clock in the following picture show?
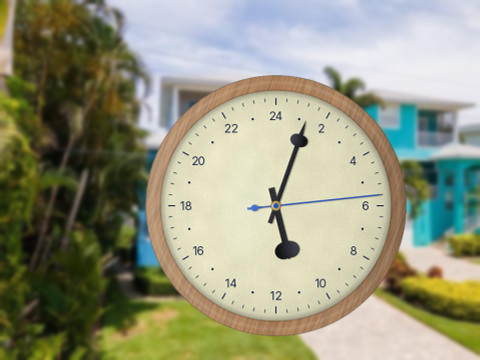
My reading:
**11:03:14**
